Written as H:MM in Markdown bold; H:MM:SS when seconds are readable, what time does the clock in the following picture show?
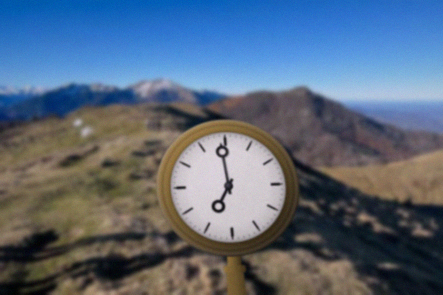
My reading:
**6:59**
